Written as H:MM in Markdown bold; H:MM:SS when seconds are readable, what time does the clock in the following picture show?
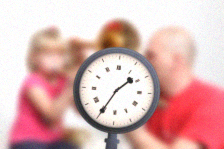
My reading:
**1:35**
